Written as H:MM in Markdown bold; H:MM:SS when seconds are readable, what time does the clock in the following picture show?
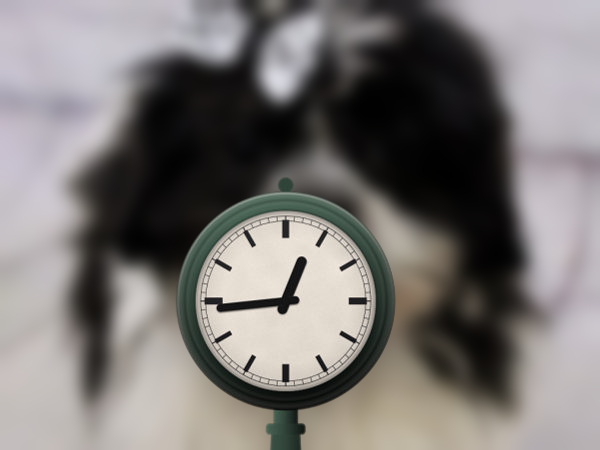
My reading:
**12:44**
